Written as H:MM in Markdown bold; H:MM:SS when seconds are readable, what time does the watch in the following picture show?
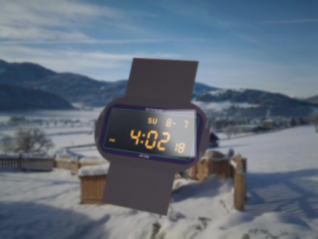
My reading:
**4:02**
